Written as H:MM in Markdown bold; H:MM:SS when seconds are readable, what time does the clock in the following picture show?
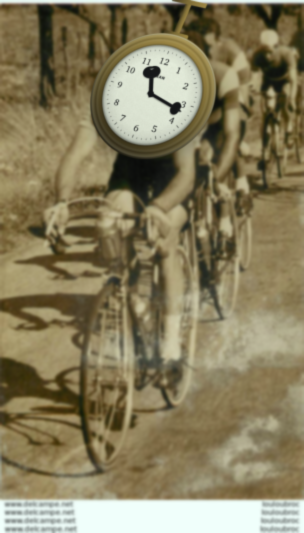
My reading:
**11:17**
